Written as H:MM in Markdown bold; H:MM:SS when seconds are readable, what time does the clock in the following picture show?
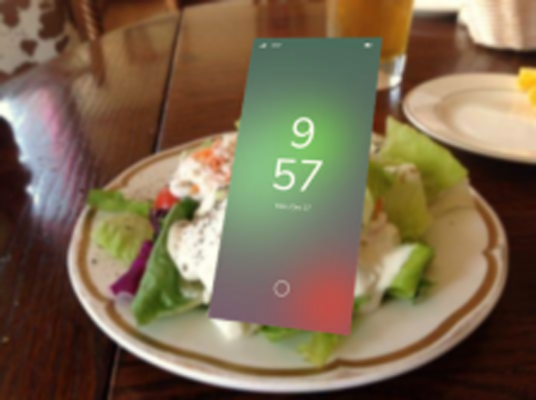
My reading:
**9:57**
